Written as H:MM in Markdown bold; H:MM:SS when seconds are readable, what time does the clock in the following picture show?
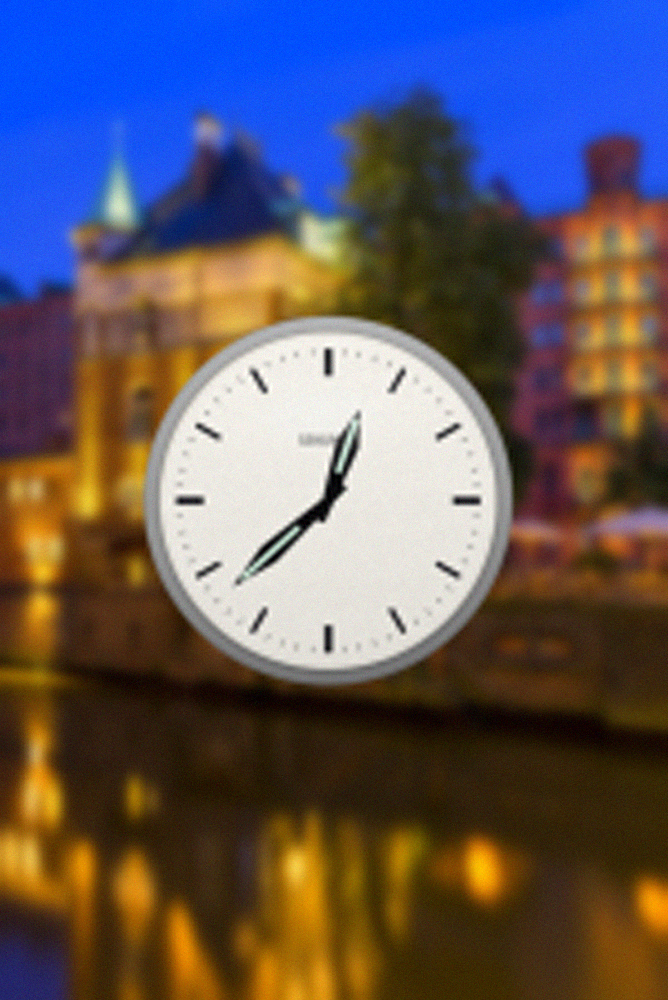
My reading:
**12:38**
